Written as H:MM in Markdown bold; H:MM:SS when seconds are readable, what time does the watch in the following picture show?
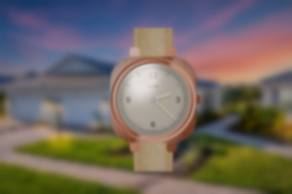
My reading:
**2:22**
